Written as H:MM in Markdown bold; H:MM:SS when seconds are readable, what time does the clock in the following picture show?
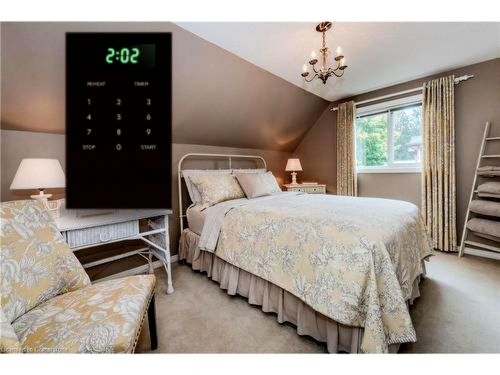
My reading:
**2:02**
